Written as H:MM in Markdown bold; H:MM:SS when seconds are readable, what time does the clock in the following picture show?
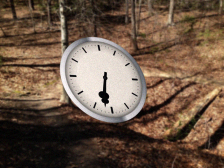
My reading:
**6:32**
